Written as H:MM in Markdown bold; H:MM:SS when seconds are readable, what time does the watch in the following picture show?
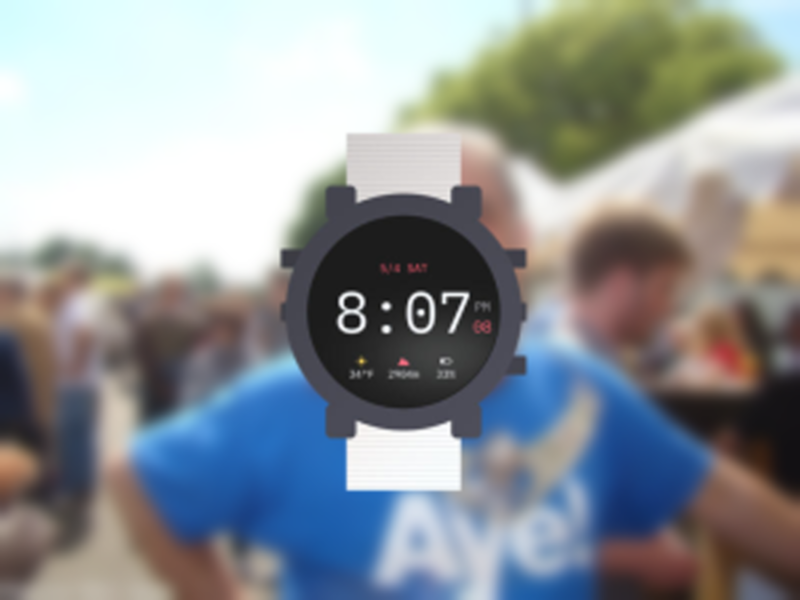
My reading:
**8:07**
